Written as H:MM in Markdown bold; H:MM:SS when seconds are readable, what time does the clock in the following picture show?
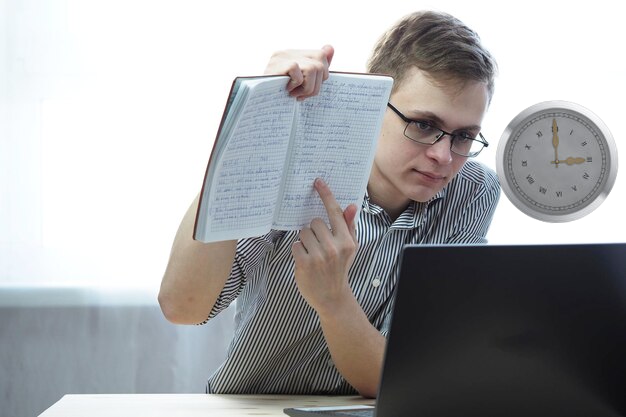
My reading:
**3:00**
